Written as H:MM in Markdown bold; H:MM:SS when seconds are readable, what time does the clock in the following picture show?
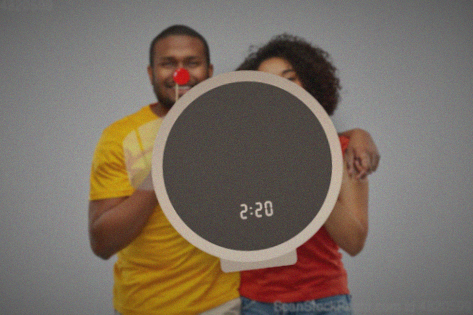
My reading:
**2:20**
